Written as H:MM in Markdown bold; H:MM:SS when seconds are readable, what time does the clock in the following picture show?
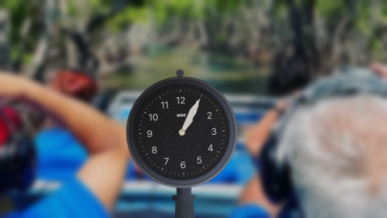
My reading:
**1:05**
